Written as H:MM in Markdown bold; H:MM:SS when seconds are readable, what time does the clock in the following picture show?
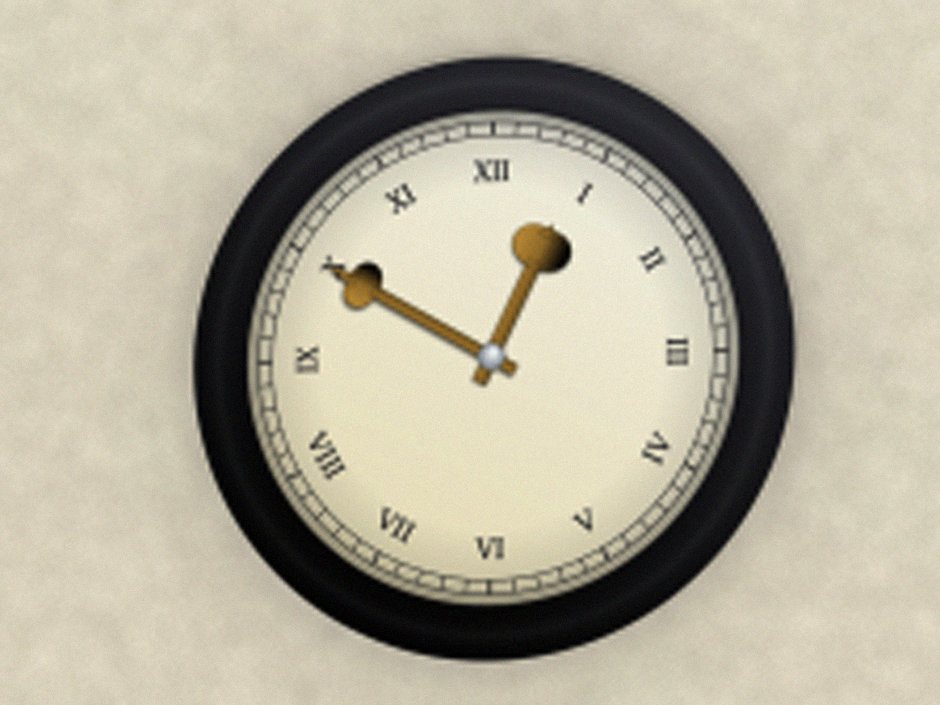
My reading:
**12:50**
